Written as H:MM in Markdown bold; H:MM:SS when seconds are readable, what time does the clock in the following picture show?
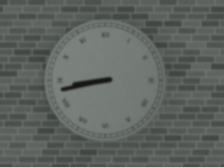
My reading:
**8:43**
